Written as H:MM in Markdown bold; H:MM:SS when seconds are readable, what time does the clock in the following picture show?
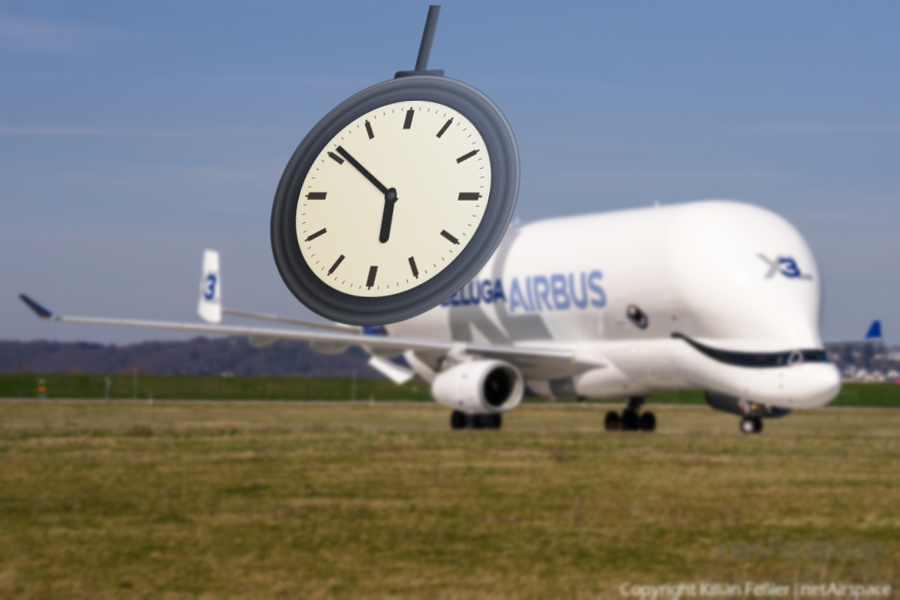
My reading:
**5:51**
